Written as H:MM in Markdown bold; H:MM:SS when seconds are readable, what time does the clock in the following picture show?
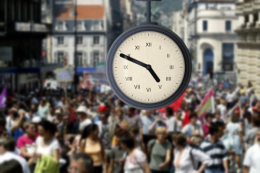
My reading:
**4:49**
